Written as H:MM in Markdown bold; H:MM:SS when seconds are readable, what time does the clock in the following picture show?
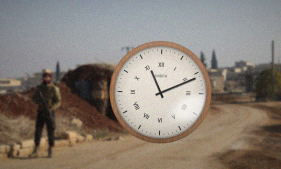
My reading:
**11:11**
